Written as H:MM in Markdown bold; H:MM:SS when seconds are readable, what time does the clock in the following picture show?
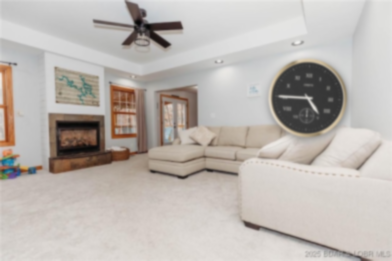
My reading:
**4:45**
